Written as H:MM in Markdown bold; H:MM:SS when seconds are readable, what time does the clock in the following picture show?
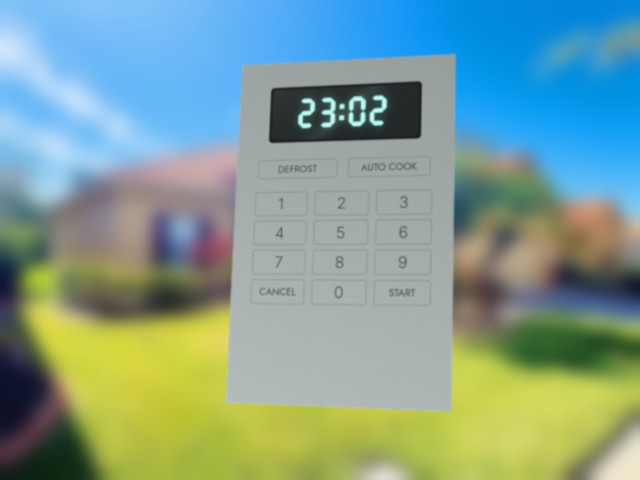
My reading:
**23:02**
